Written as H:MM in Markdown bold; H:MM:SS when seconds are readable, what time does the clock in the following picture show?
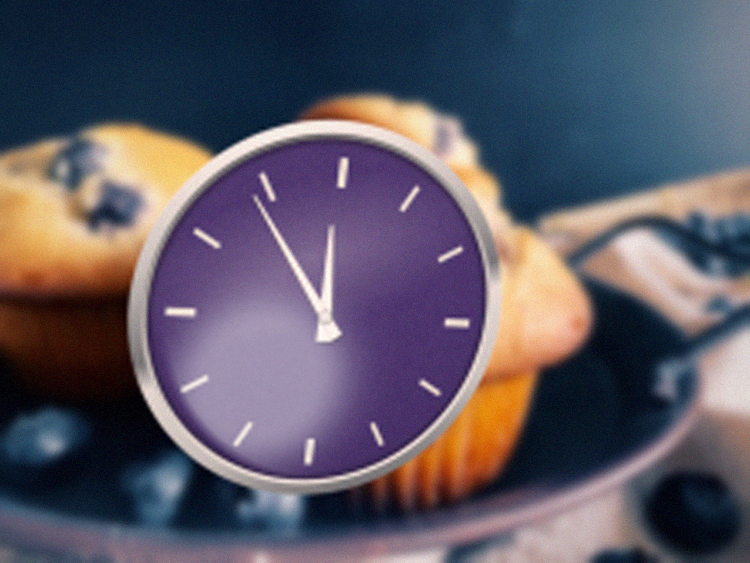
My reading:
**11:54**
